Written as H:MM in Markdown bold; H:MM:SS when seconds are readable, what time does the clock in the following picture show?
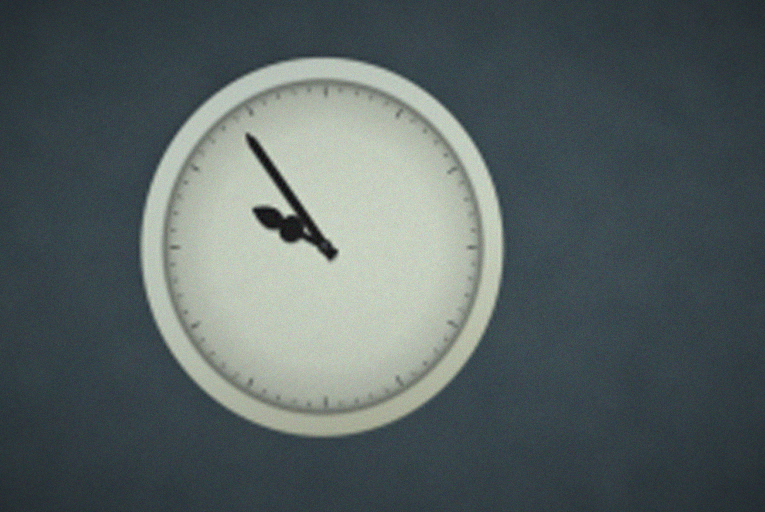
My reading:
**9:54**
